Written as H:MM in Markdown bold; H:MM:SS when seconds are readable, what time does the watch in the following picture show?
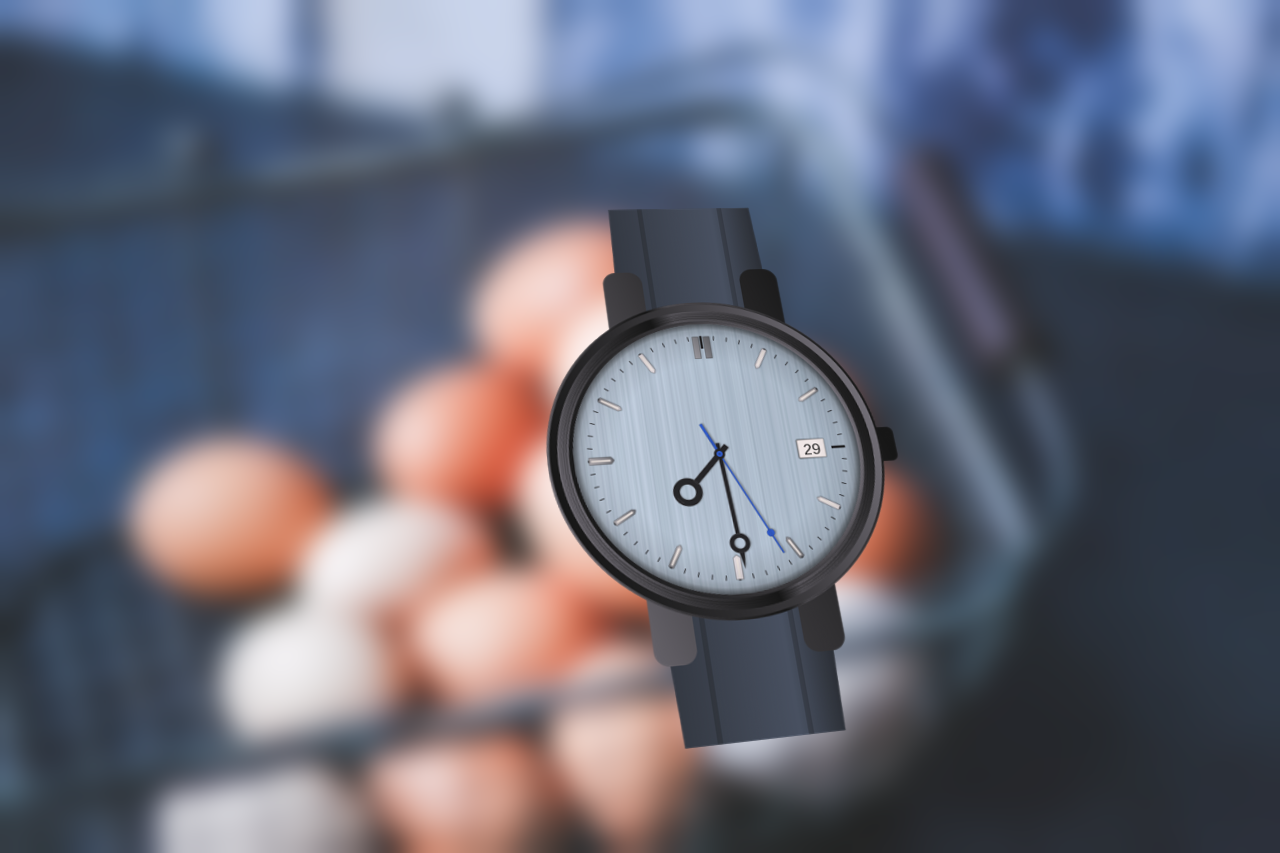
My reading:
**7:29:26**
